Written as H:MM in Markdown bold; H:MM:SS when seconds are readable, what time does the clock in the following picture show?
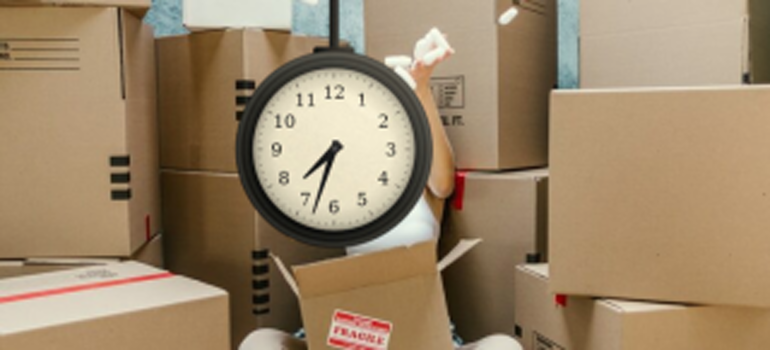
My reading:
**7:33**
